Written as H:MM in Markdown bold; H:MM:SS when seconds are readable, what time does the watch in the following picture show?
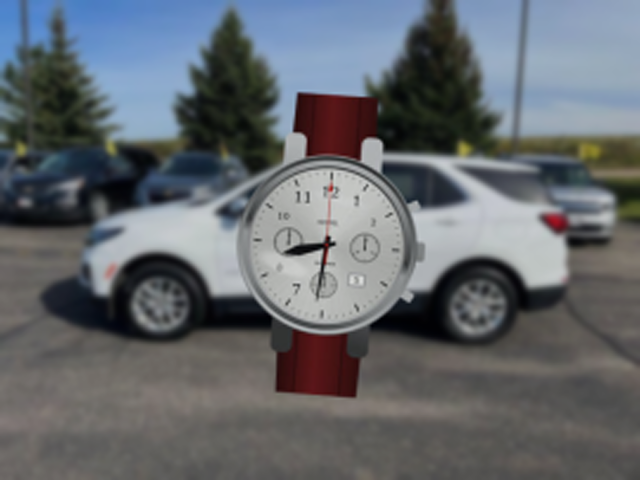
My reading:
**8:31**
